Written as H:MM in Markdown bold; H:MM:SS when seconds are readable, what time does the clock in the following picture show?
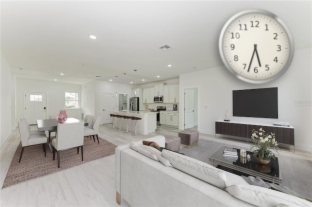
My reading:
**5:33**
